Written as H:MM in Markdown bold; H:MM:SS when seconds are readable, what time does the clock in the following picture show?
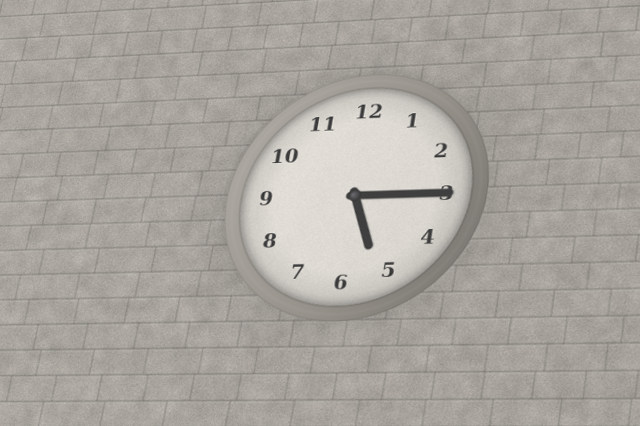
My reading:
**5:15**
